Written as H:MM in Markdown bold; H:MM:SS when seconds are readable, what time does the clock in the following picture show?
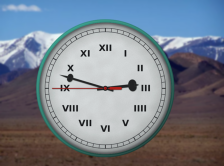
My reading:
**2:47:45**
